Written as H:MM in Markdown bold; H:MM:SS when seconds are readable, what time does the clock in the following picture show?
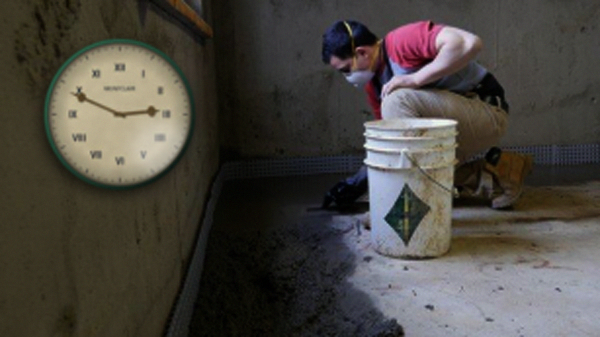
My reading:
**2:49**
